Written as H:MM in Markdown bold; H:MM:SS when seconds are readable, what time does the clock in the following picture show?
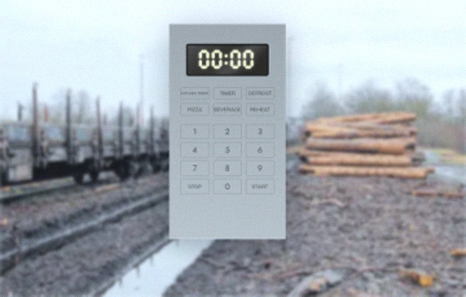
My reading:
**0:00**
